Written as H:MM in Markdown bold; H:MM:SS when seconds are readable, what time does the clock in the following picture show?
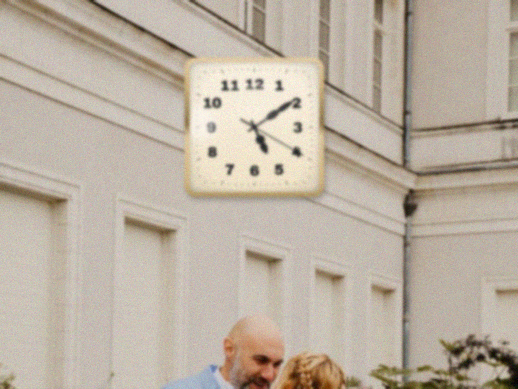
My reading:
**5:09:20**
